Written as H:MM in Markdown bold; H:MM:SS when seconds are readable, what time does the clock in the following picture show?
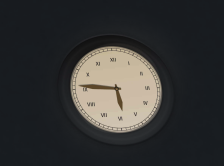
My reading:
**5:46**
